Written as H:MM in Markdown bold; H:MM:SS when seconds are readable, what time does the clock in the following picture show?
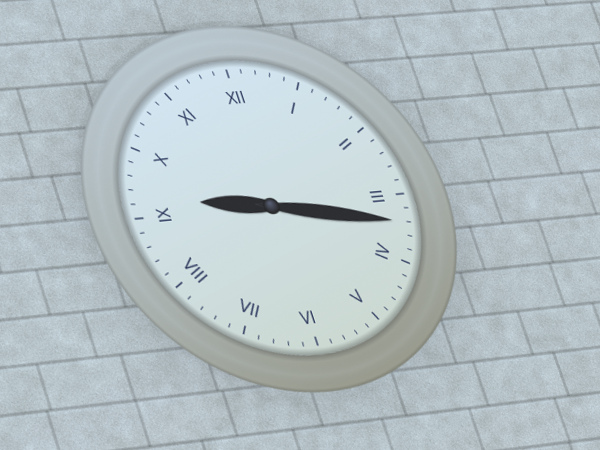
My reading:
**9:17**
